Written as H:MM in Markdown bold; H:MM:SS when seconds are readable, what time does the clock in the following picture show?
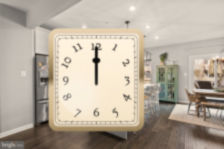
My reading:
**12:00**
